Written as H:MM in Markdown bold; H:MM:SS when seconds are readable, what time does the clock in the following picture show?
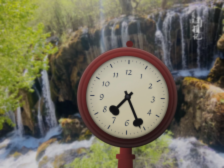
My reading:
**7:26**
